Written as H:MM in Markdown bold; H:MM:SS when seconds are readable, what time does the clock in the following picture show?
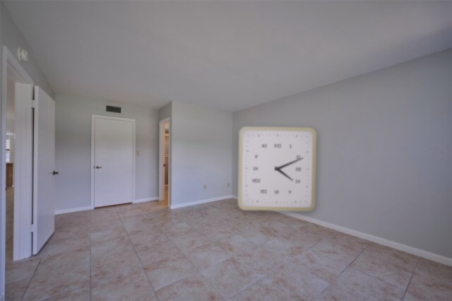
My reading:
**4:11**
